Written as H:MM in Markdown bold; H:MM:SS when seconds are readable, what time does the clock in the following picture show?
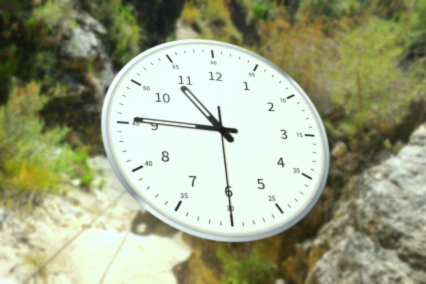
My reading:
**10:45:30**
